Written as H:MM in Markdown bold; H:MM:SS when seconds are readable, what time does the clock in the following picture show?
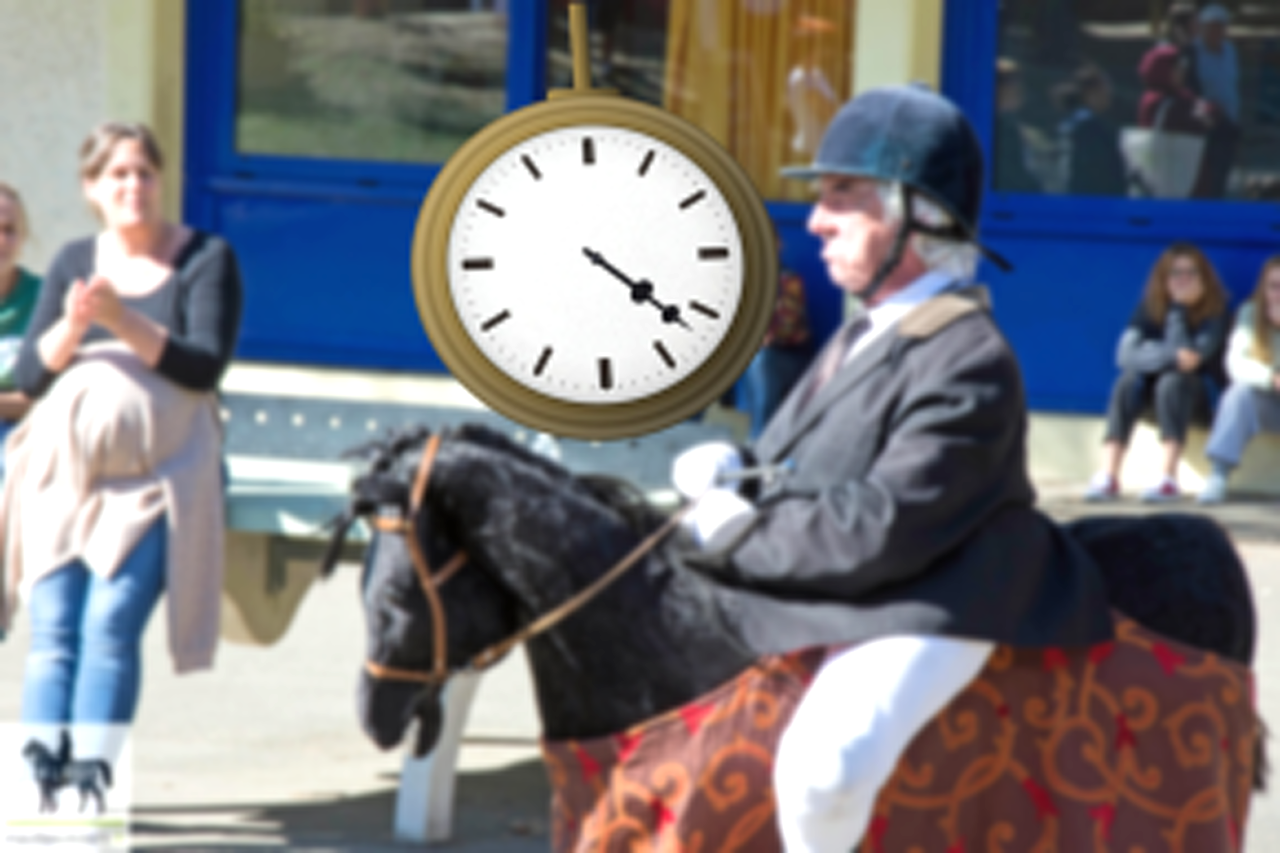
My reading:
**4:22**
